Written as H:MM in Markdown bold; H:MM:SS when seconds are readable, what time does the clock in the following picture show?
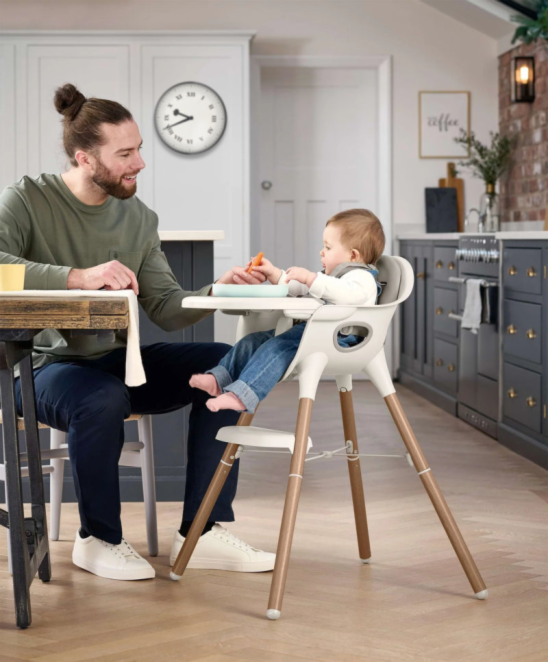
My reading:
**9:41**
